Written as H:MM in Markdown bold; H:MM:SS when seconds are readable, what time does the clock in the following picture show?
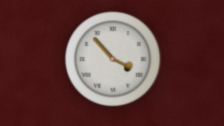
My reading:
**3:53**
